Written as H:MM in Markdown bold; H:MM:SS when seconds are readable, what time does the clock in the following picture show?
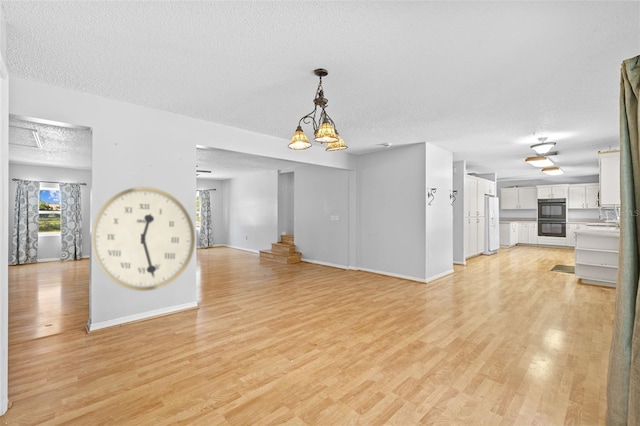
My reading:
**12:27**
